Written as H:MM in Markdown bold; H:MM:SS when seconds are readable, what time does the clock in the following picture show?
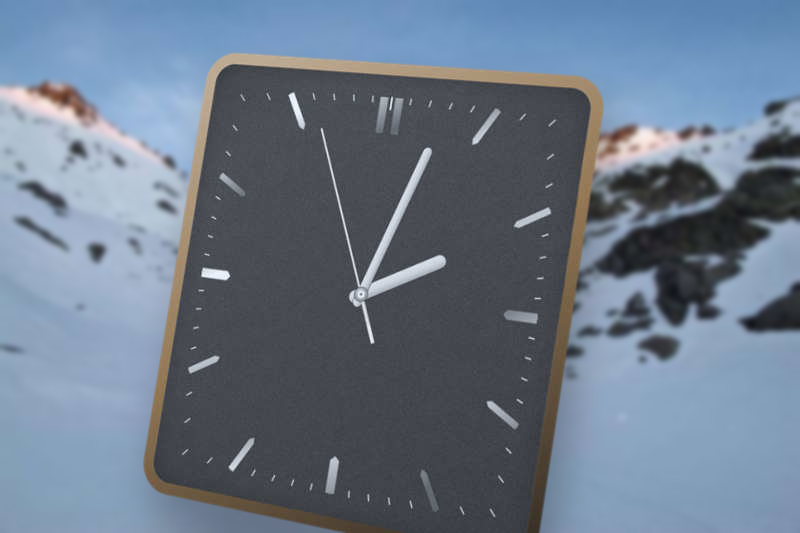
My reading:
**2:02:56**
